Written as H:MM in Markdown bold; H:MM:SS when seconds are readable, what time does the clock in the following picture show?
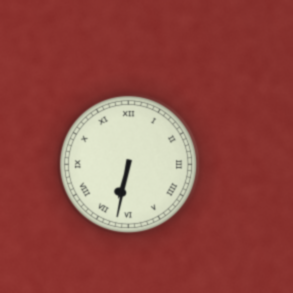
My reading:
**6:32**
